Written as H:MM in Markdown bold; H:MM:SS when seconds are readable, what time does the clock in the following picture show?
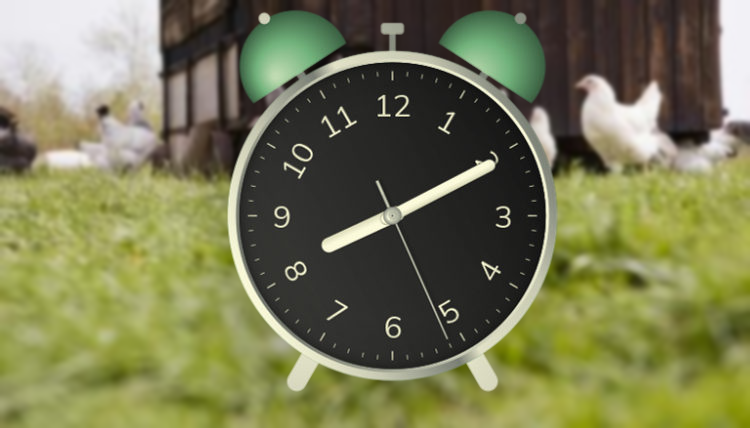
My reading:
**8:10:26**
